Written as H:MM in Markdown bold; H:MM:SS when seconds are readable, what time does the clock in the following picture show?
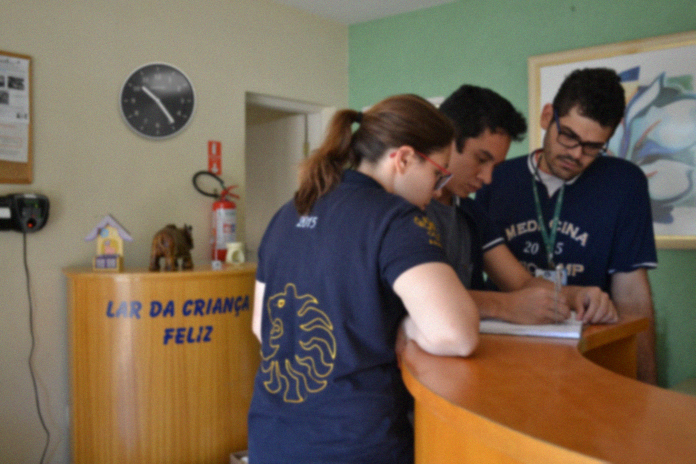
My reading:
**10:24**
